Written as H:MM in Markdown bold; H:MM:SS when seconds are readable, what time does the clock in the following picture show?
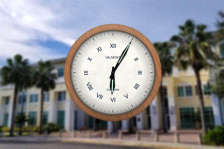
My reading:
**6:05**
